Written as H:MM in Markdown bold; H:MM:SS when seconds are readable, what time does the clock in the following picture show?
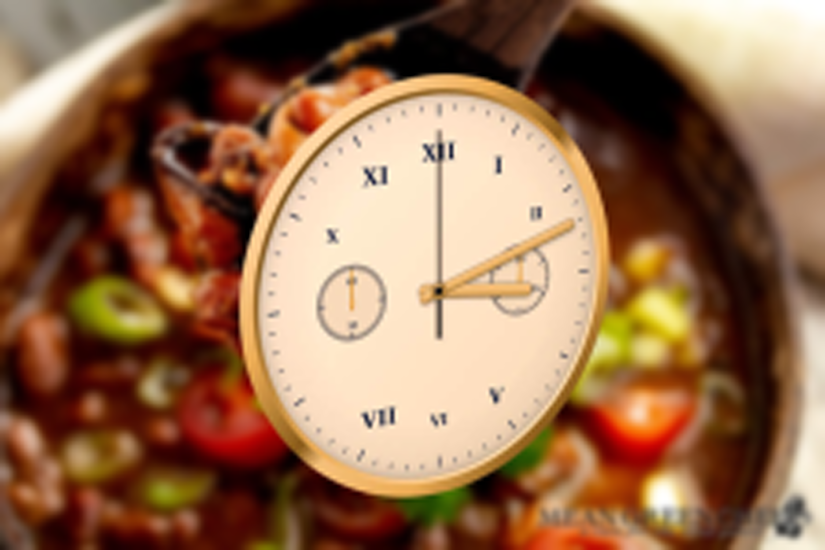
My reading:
**3:12**
